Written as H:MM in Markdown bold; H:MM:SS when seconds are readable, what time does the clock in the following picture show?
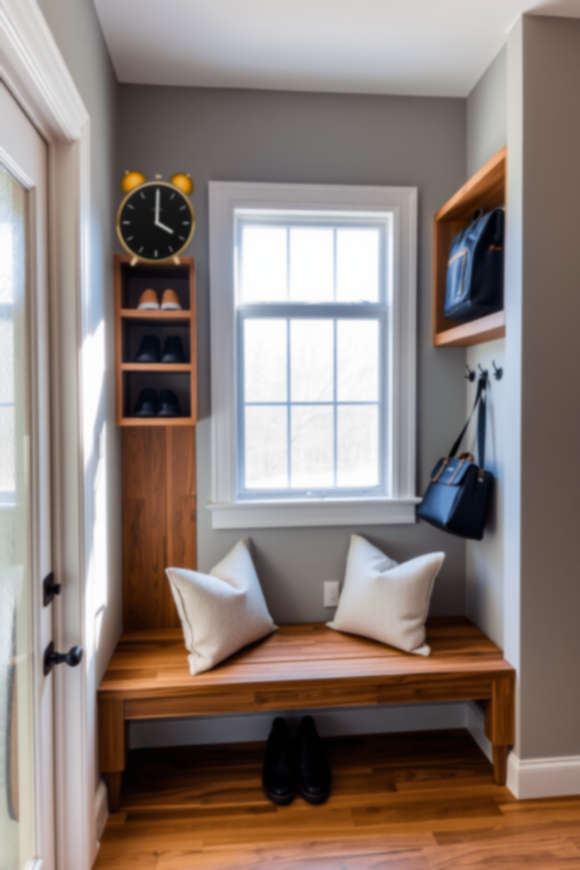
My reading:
**4:00**
